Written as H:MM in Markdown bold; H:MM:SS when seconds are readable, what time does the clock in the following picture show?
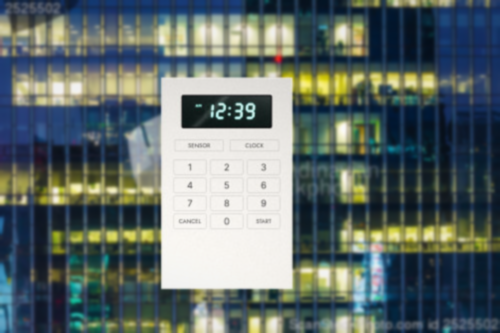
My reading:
**12:39**
